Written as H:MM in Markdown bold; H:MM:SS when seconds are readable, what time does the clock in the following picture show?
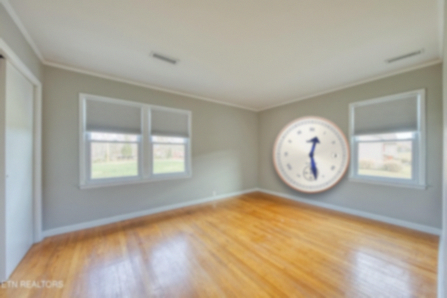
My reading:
**12:28**
